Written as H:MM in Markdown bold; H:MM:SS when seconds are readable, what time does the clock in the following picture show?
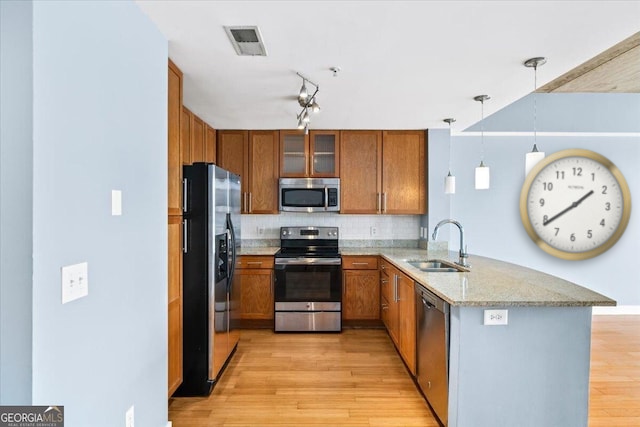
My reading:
**1:39**
